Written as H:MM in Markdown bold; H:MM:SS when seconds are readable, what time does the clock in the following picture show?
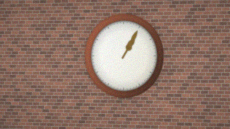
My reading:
**1:05**
